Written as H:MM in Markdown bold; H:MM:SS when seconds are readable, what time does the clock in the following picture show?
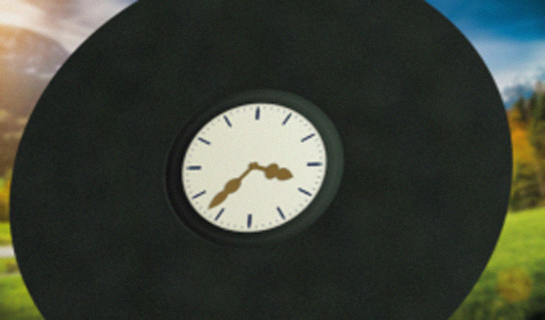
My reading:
**3:37**
